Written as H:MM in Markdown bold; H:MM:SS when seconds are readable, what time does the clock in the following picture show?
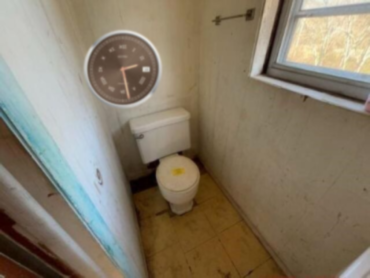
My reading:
**2:28**
